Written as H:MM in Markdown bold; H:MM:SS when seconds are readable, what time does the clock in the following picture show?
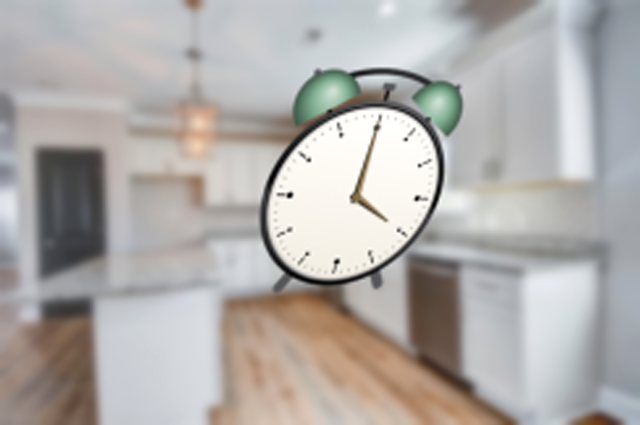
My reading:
**4:00**
